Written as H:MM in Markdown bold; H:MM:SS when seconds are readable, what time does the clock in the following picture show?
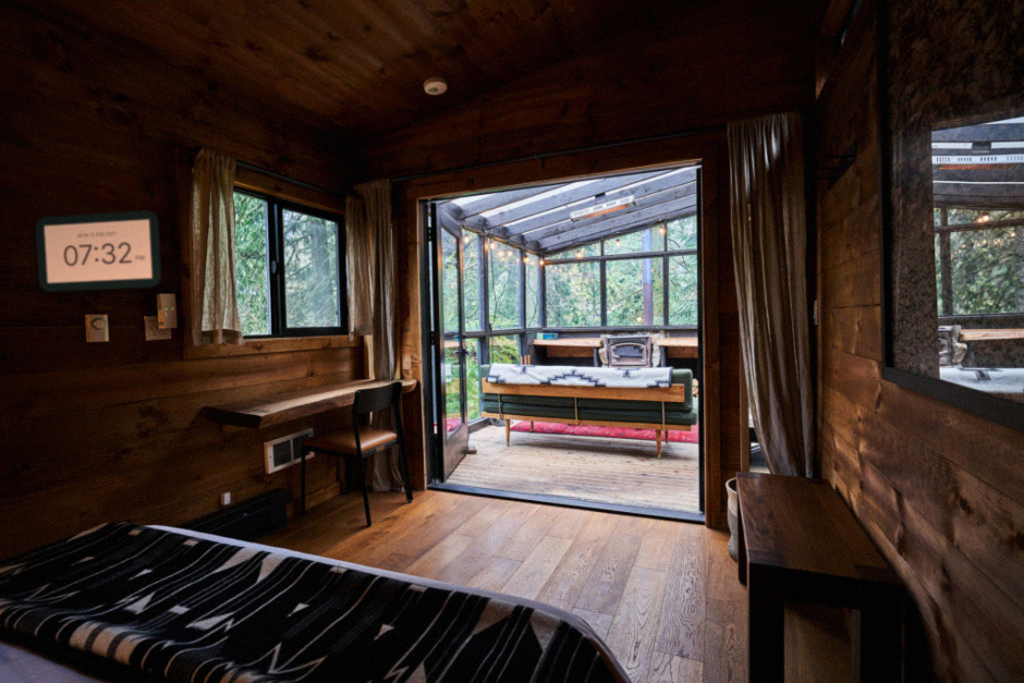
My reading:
**7:32**
